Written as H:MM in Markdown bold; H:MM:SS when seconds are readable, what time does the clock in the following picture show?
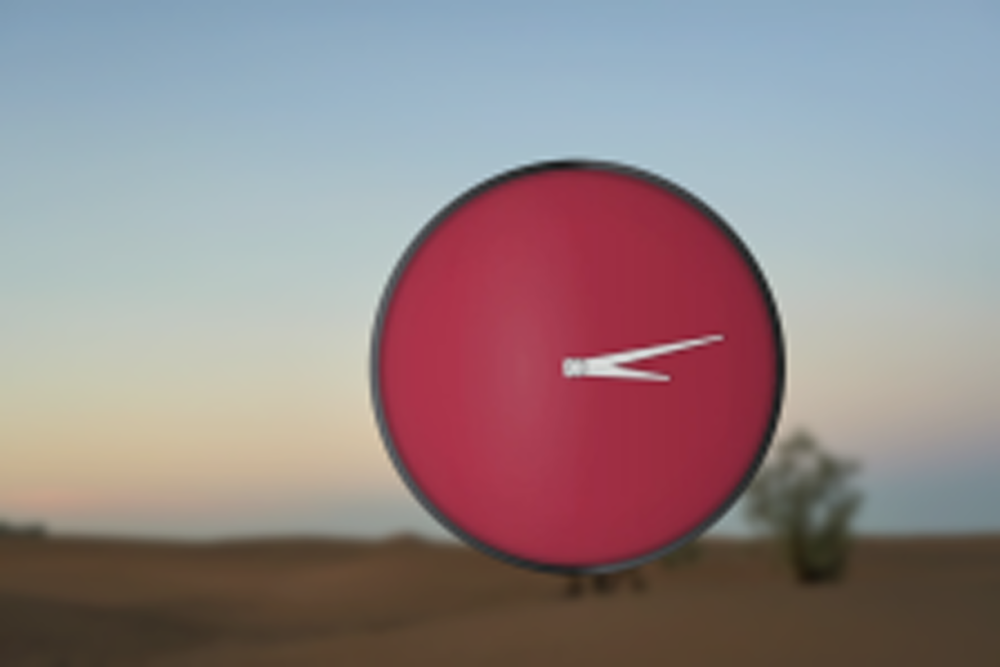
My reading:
**3:13**
